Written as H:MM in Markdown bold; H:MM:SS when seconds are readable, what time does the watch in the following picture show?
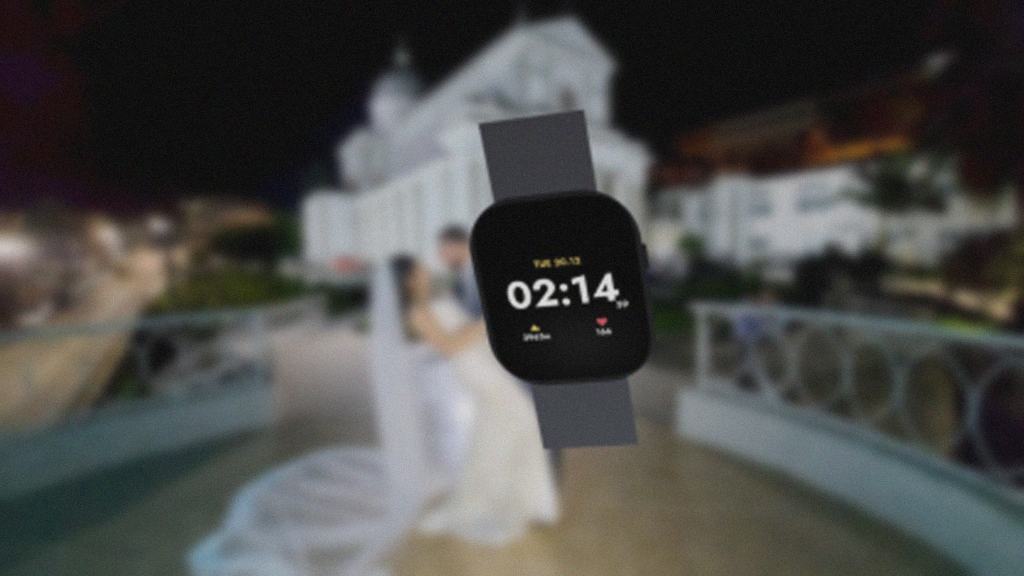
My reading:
**2:14**
